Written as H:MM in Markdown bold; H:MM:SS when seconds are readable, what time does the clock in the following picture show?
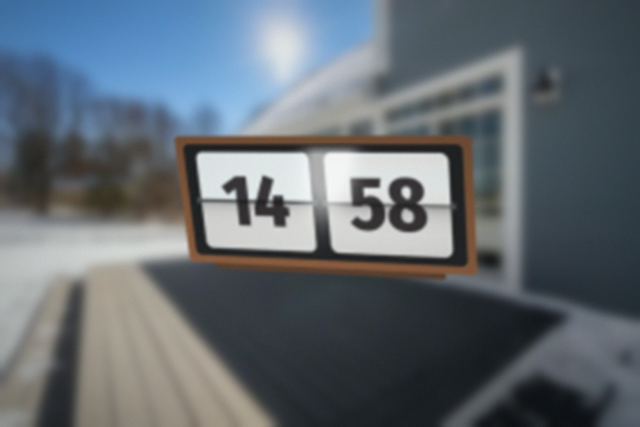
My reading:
**14:58**
